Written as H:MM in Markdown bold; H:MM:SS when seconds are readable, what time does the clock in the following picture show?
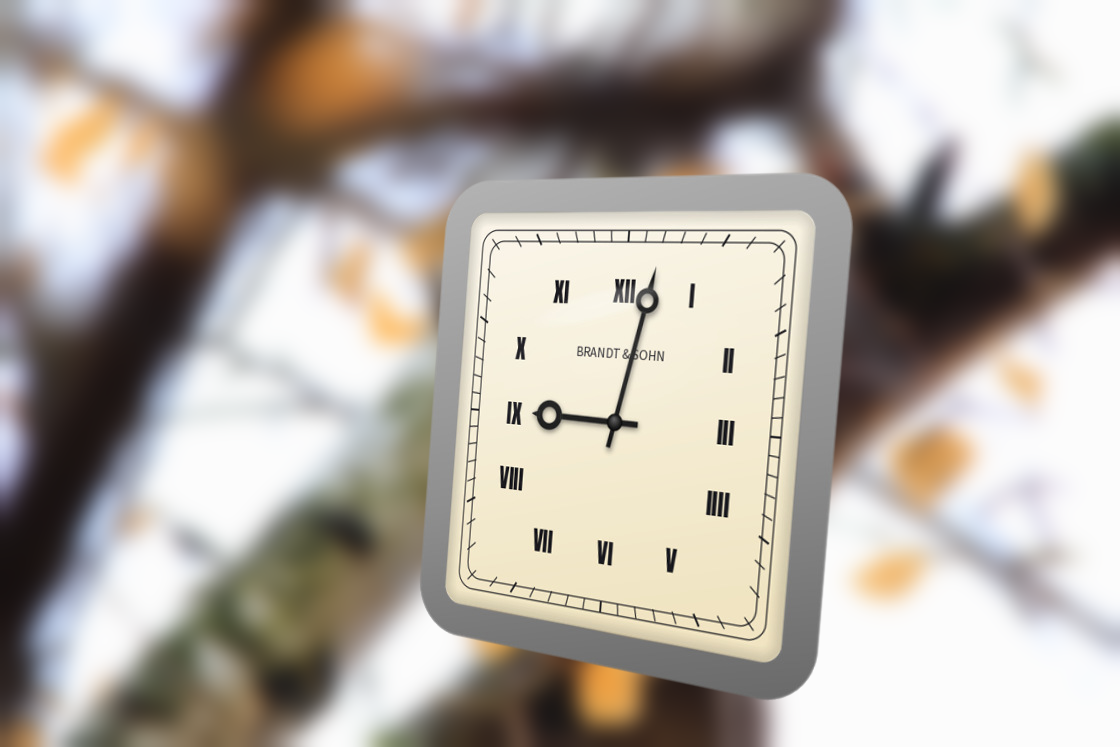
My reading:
**9:02**
